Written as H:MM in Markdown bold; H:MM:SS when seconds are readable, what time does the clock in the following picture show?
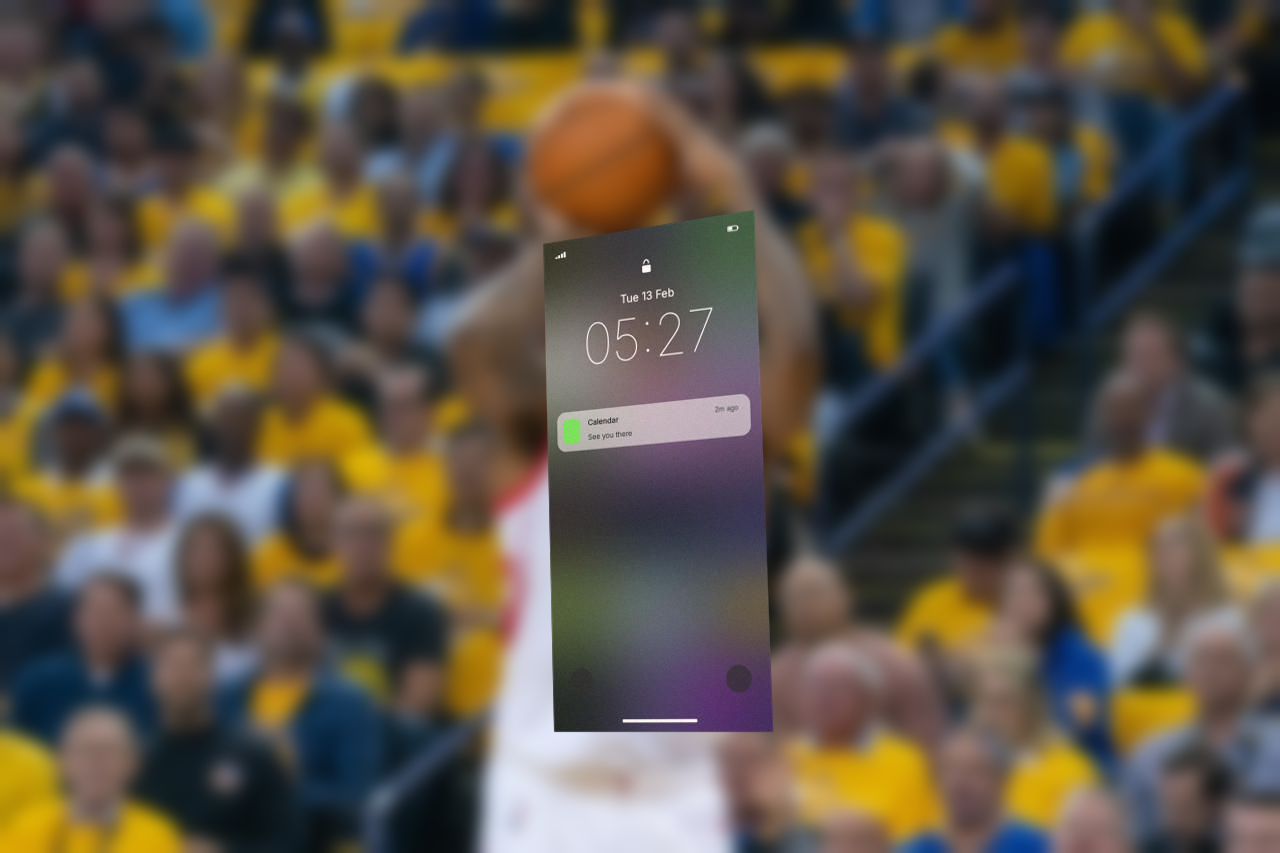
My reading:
**5:27**
